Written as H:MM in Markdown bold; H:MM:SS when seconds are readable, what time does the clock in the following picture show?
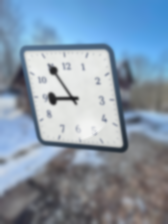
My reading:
**8:55**
